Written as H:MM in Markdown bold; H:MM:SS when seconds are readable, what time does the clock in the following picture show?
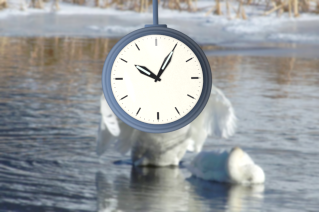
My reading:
**10:05**
